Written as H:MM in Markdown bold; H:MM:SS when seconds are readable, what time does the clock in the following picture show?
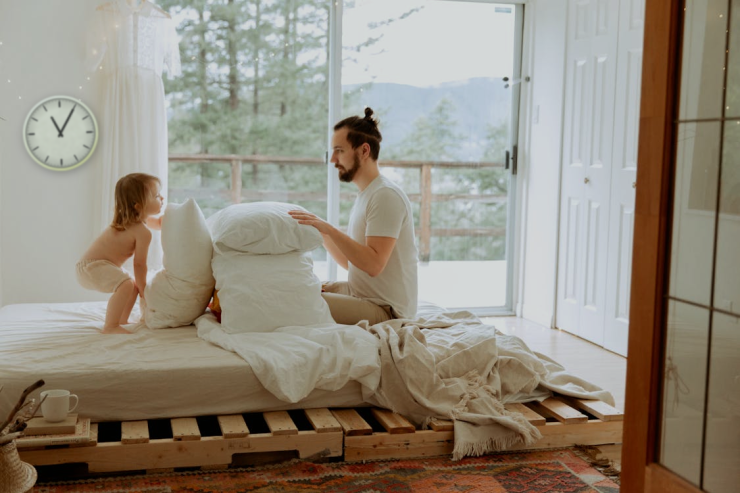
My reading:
**11:05**
